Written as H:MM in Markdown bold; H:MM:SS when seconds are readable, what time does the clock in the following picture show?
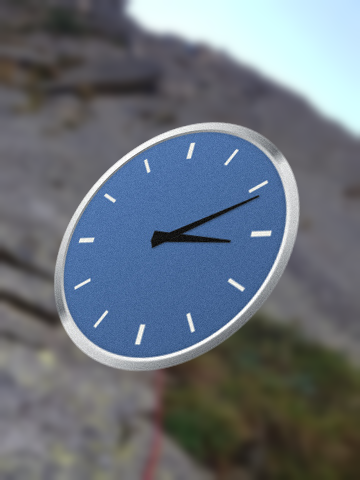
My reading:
**3:11**
